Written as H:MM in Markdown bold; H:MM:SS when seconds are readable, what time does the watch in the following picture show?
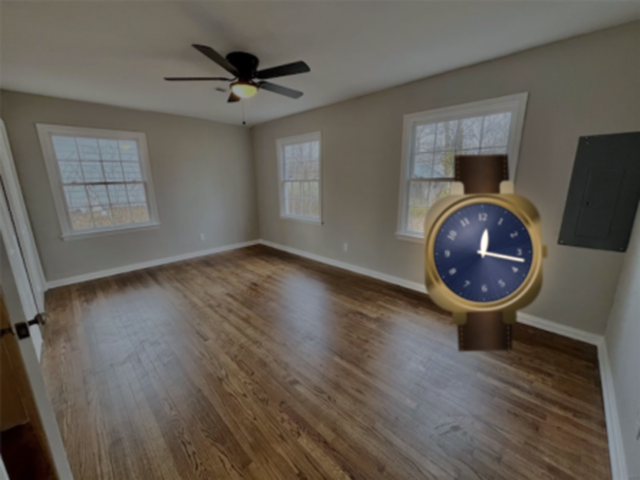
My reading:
**12:17**
